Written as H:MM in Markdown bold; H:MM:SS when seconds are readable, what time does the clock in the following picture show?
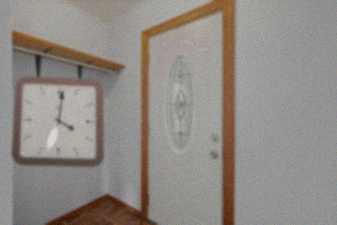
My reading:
**4:01**
